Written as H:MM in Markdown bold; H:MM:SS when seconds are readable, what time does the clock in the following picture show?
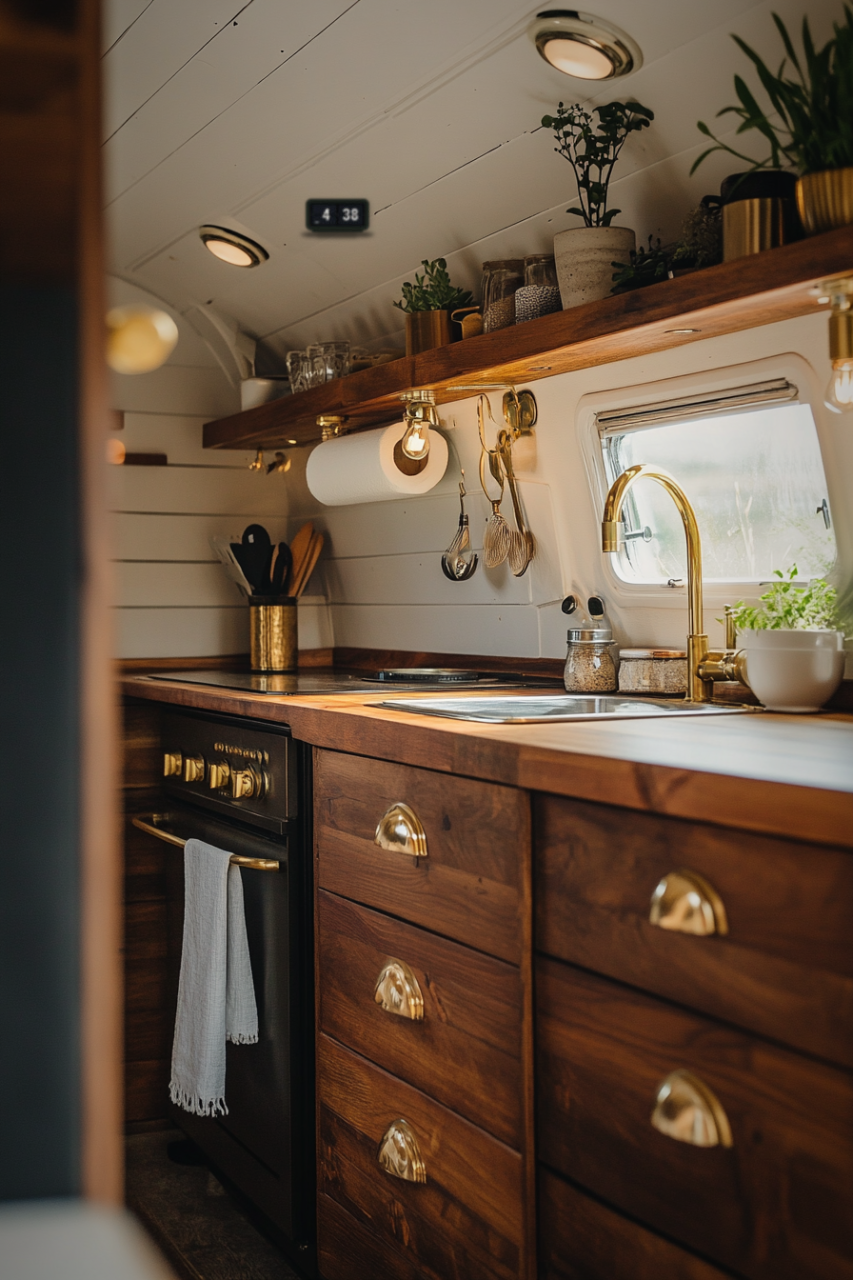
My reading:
**4:38**
